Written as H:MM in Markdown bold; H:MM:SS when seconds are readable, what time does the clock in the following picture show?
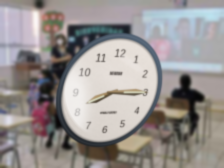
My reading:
**8:15**
